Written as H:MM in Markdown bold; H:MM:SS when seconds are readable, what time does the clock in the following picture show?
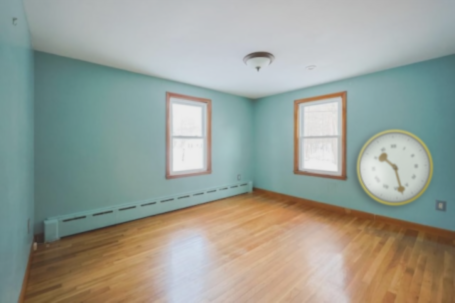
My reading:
**10:28**
